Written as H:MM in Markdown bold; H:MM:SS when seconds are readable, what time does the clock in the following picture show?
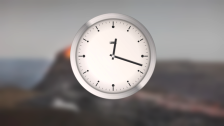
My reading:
**12:18**
